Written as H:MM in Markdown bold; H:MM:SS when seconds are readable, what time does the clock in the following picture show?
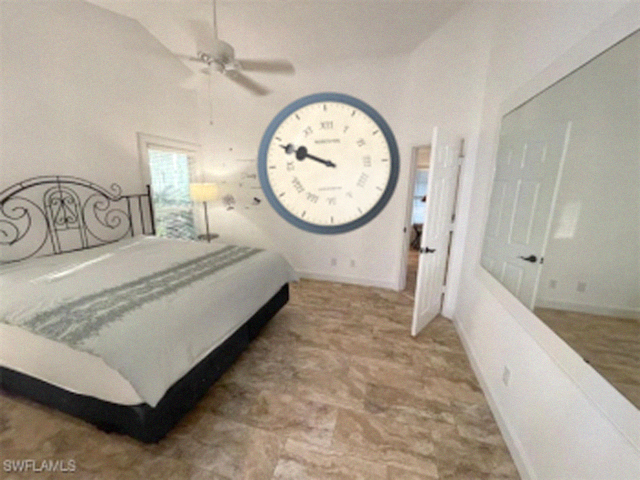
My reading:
**9:49**
